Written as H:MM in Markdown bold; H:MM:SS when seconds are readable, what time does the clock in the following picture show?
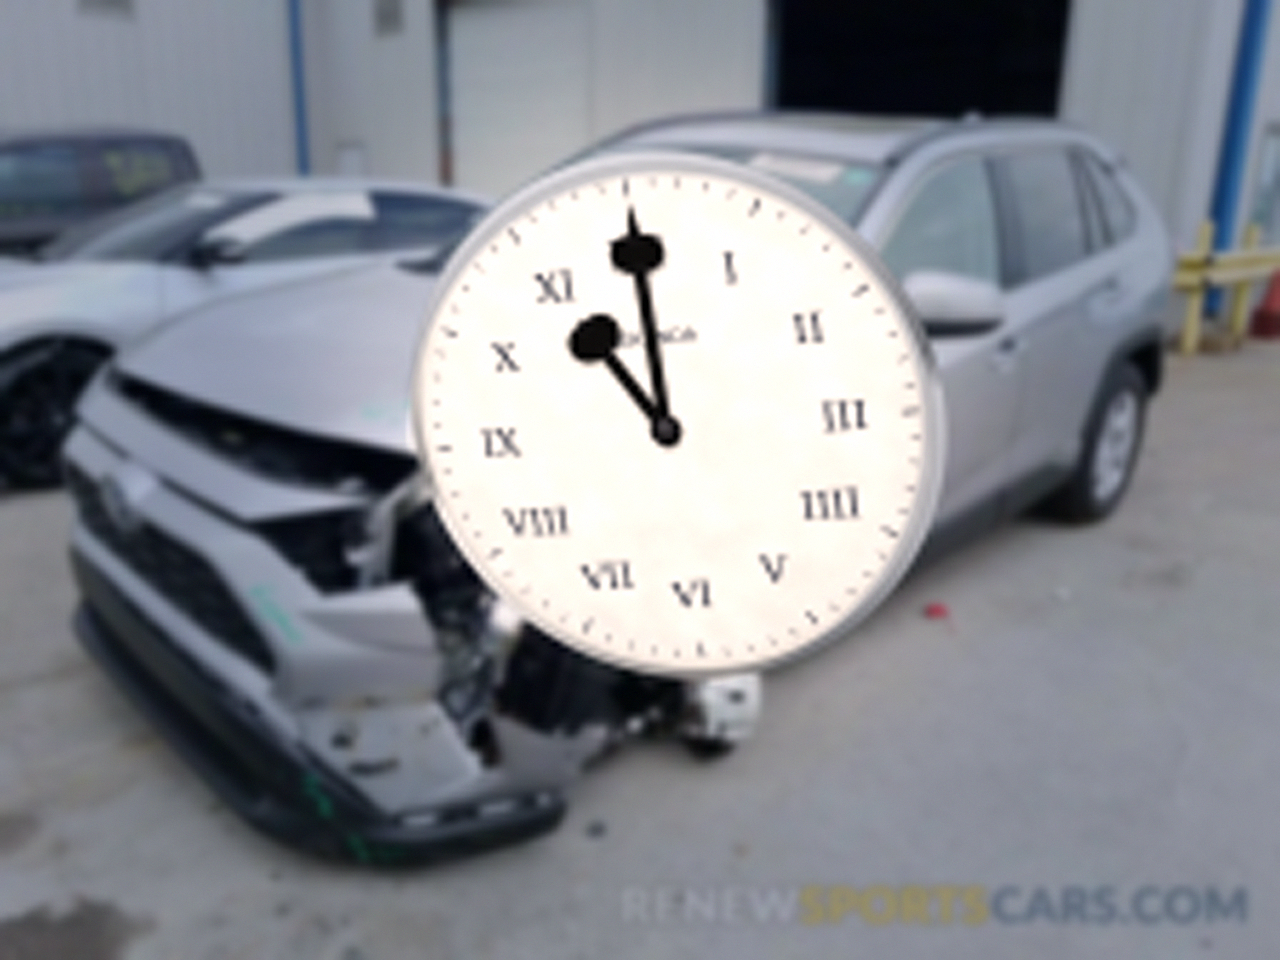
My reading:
**11:00**
